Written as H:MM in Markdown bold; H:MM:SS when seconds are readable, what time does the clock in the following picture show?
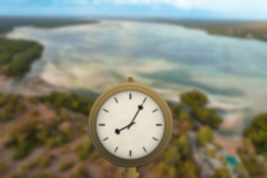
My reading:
**8:05**
